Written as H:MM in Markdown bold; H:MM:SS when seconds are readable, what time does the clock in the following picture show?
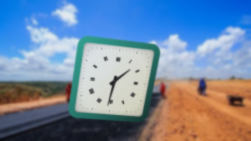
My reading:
**1:31**
